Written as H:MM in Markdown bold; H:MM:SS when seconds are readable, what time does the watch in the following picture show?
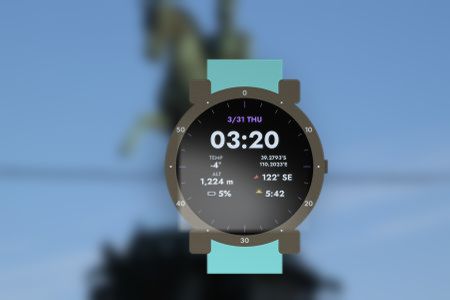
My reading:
**3:20**
